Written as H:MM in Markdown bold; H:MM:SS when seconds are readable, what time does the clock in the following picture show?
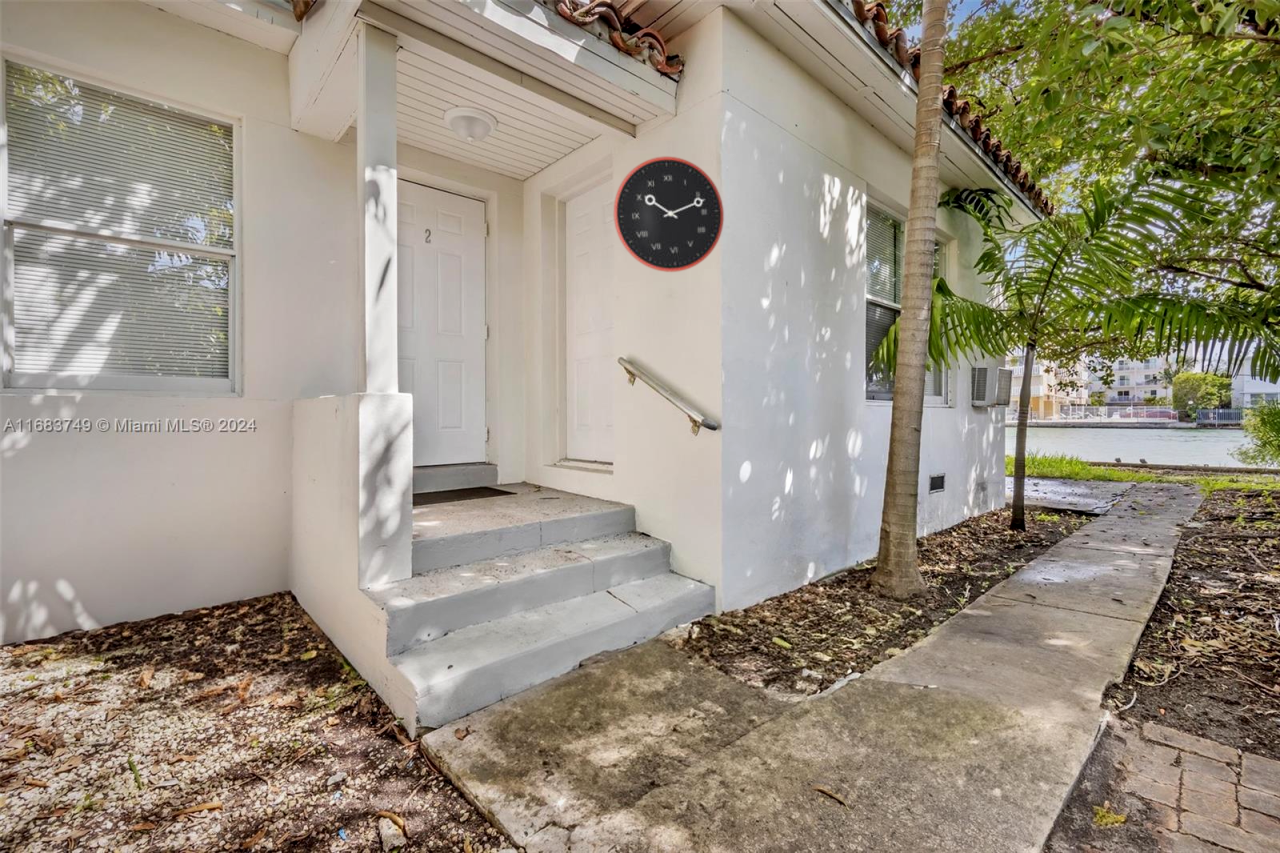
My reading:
**10:12**
